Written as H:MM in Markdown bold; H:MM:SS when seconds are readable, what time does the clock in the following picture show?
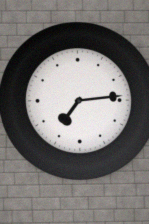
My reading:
**7:14**
